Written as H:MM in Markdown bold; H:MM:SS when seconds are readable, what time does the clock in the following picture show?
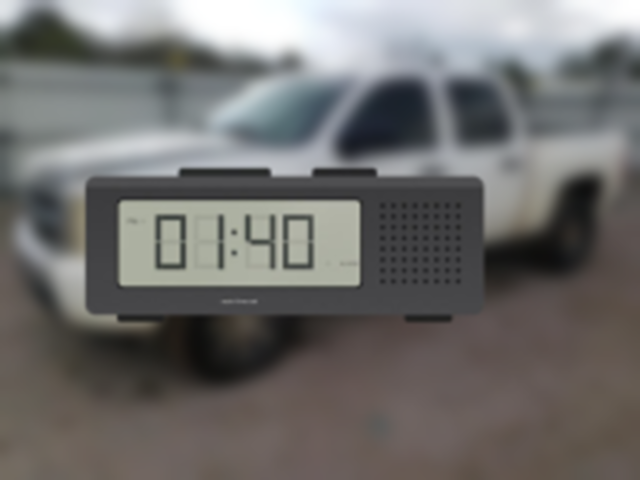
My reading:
**1:40**
